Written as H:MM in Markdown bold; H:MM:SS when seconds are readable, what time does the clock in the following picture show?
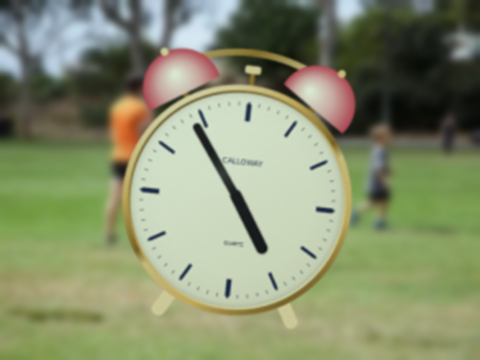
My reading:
**4:54**
